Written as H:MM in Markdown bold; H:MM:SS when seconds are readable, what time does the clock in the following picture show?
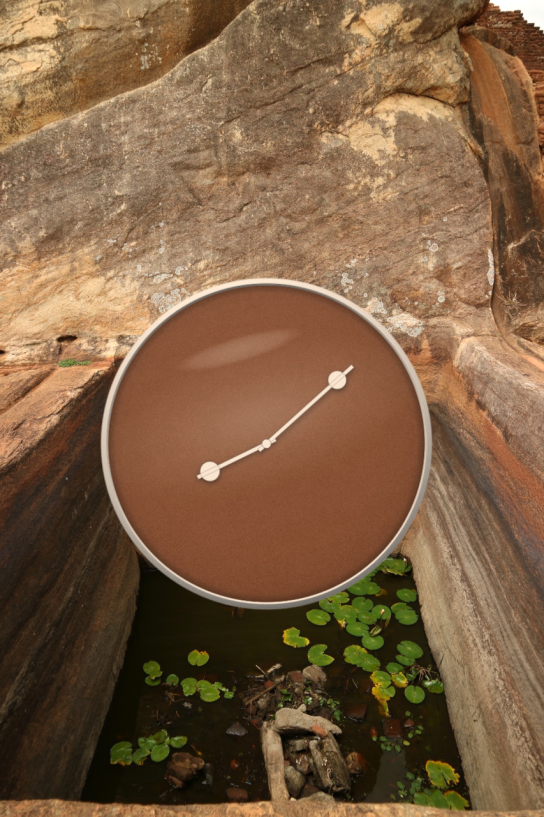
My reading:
**8:08**
